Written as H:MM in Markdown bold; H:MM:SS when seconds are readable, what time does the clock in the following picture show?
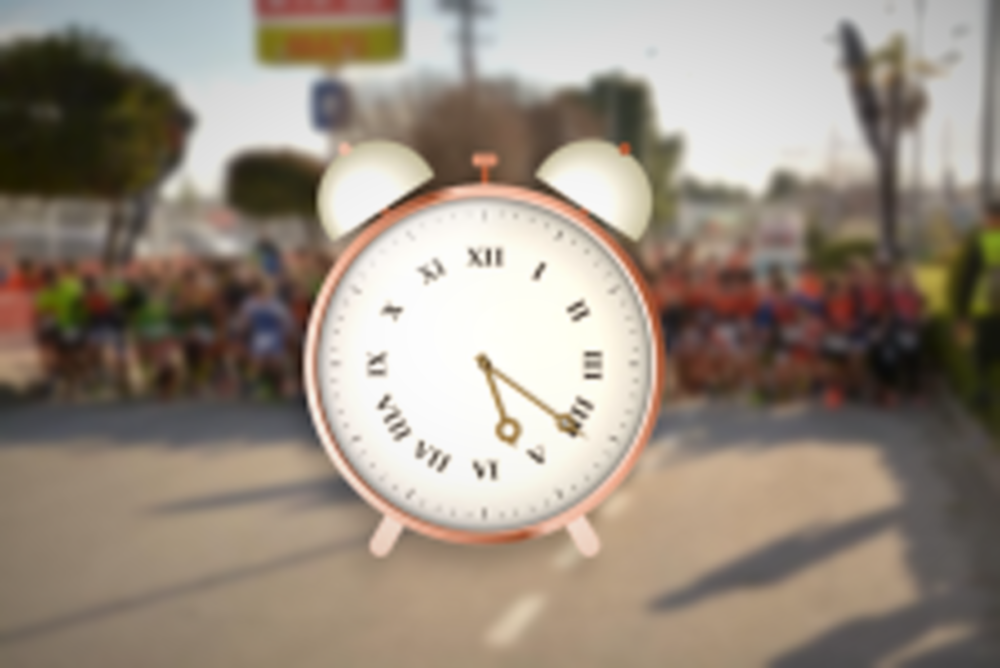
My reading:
**5:21**
